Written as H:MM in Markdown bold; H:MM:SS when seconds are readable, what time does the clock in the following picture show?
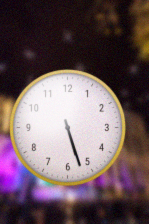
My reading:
**5:27**
